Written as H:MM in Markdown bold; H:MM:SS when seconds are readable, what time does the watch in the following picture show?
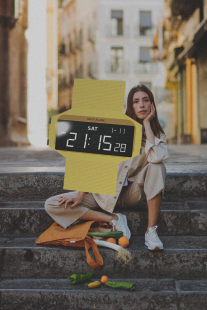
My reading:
**21:15:28**
